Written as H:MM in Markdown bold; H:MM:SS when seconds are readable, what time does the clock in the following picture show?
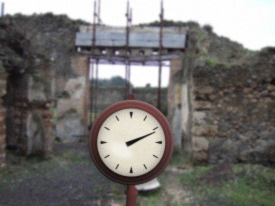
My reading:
**2:11**
